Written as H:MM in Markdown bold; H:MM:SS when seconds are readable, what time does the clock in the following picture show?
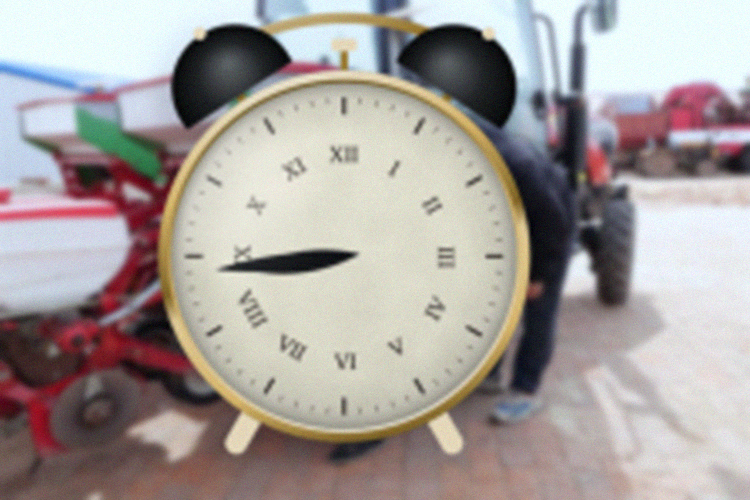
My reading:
**8:44**
